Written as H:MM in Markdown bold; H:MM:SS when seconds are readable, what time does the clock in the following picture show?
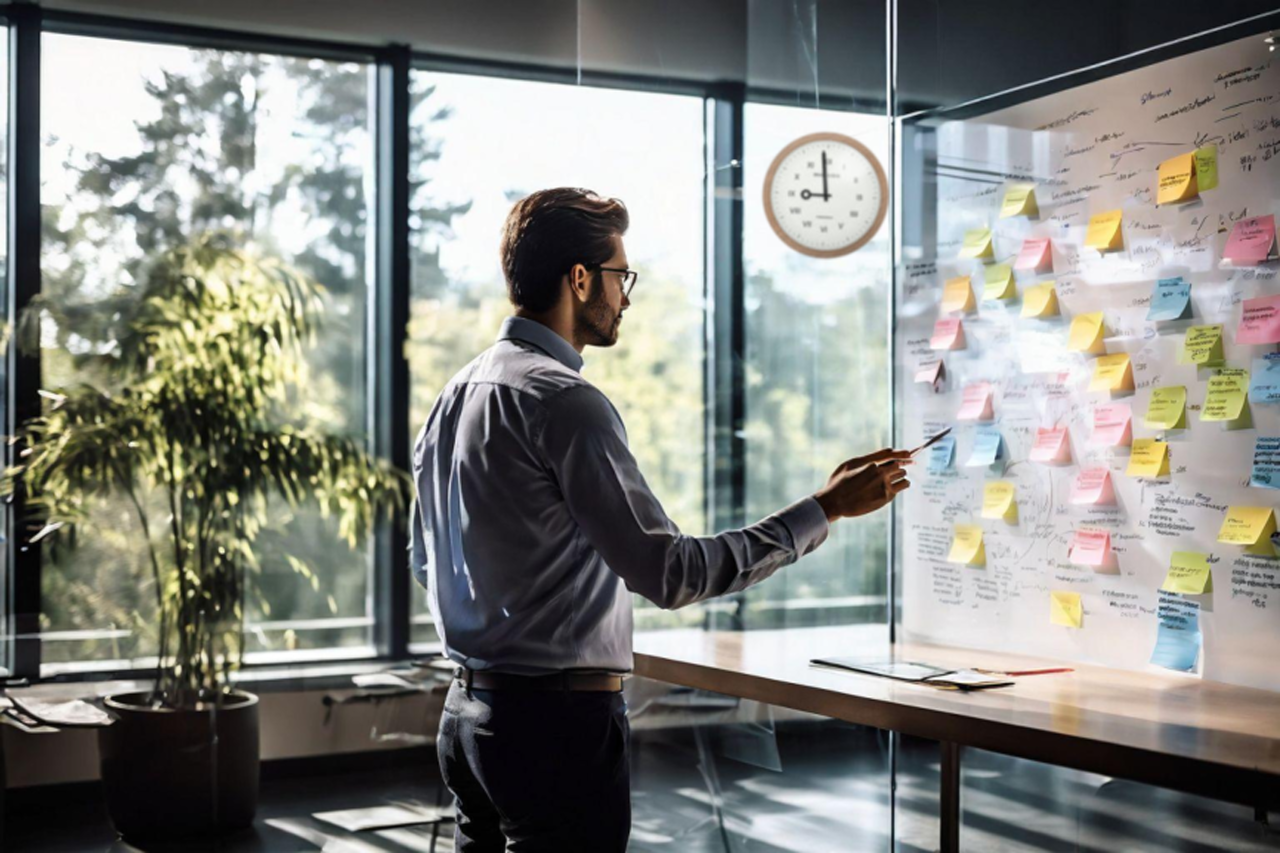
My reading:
**8:59**
